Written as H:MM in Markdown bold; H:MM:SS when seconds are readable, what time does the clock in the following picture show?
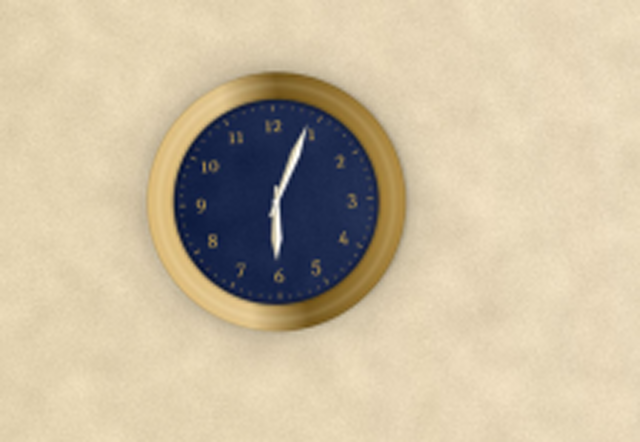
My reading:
**6:04**
